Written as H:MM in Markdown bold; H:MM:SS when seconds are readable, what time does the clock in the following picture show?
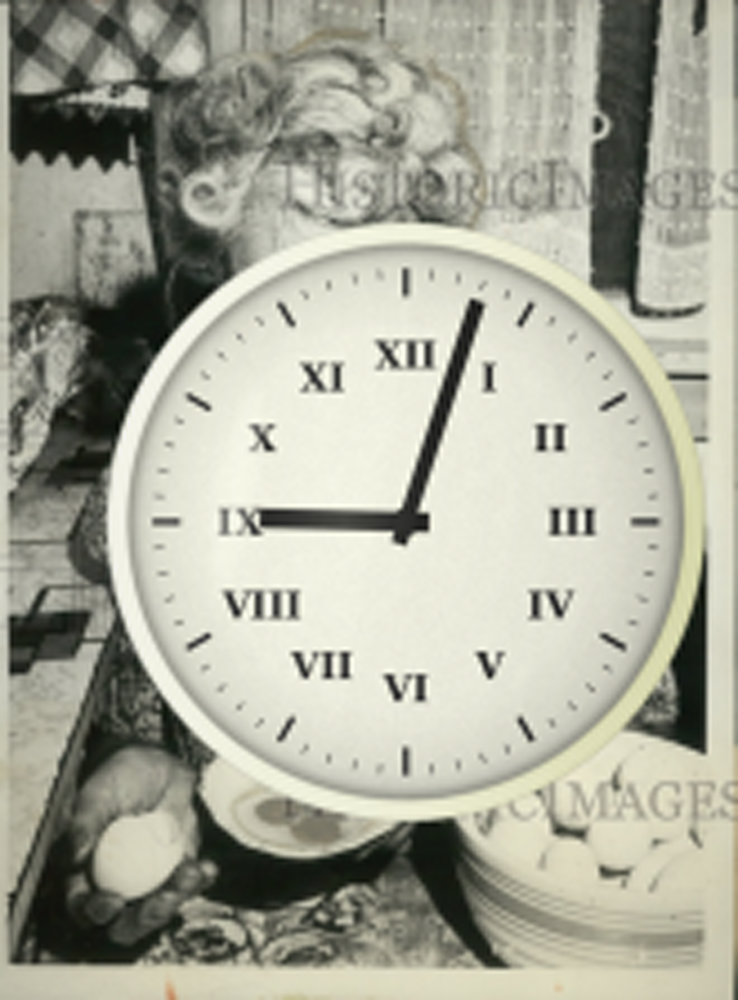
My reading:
**9:03**
